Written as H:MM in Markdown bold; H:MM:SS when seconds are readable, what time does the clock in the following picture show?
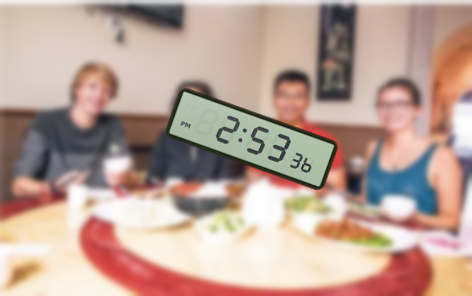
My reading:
**2:53:36**
